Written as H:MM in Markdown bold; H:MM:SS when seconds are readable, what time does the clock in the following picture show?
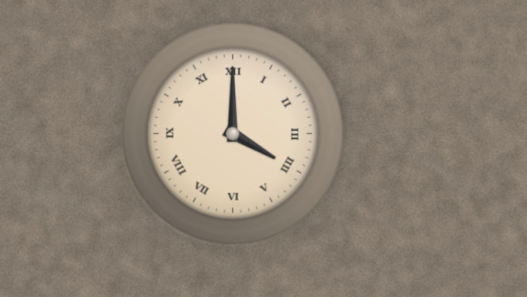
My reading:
**4:00**
